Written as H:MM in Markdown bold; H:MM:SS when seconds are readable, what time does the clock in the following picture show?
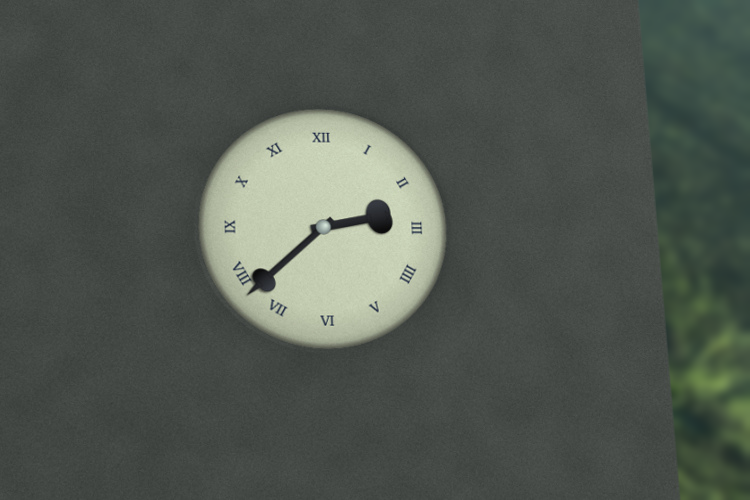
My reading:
**2:38**
